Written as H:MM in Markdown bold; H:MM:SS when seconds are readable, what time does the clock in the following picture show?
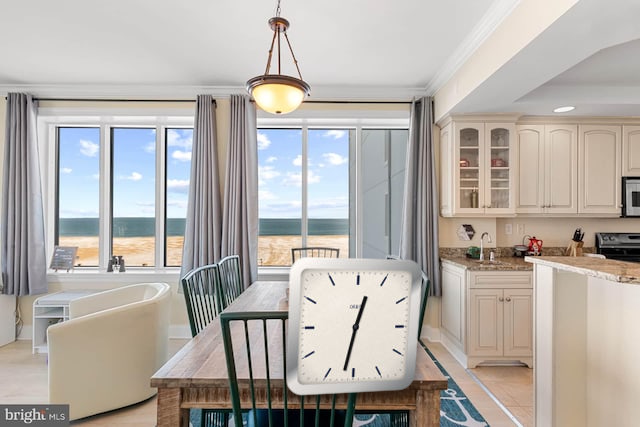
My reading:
**12:32**
